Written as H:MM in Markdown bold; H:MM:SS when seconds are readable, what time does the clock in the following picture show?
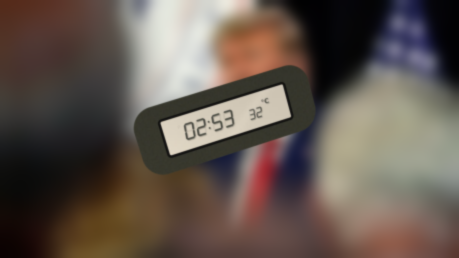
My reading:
**2:53**
